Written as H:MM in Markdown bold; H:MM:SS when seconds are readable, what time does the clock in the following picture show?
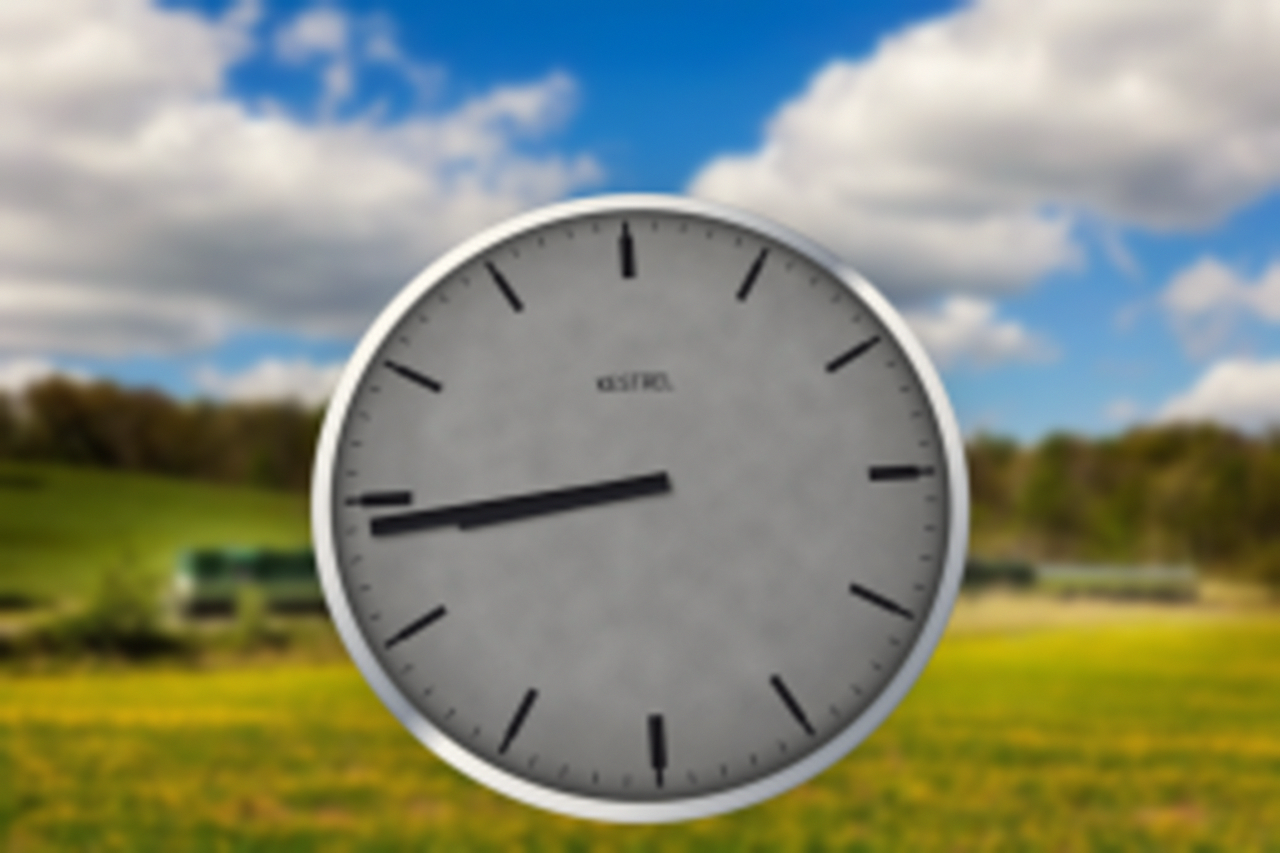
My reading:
**8:44**
